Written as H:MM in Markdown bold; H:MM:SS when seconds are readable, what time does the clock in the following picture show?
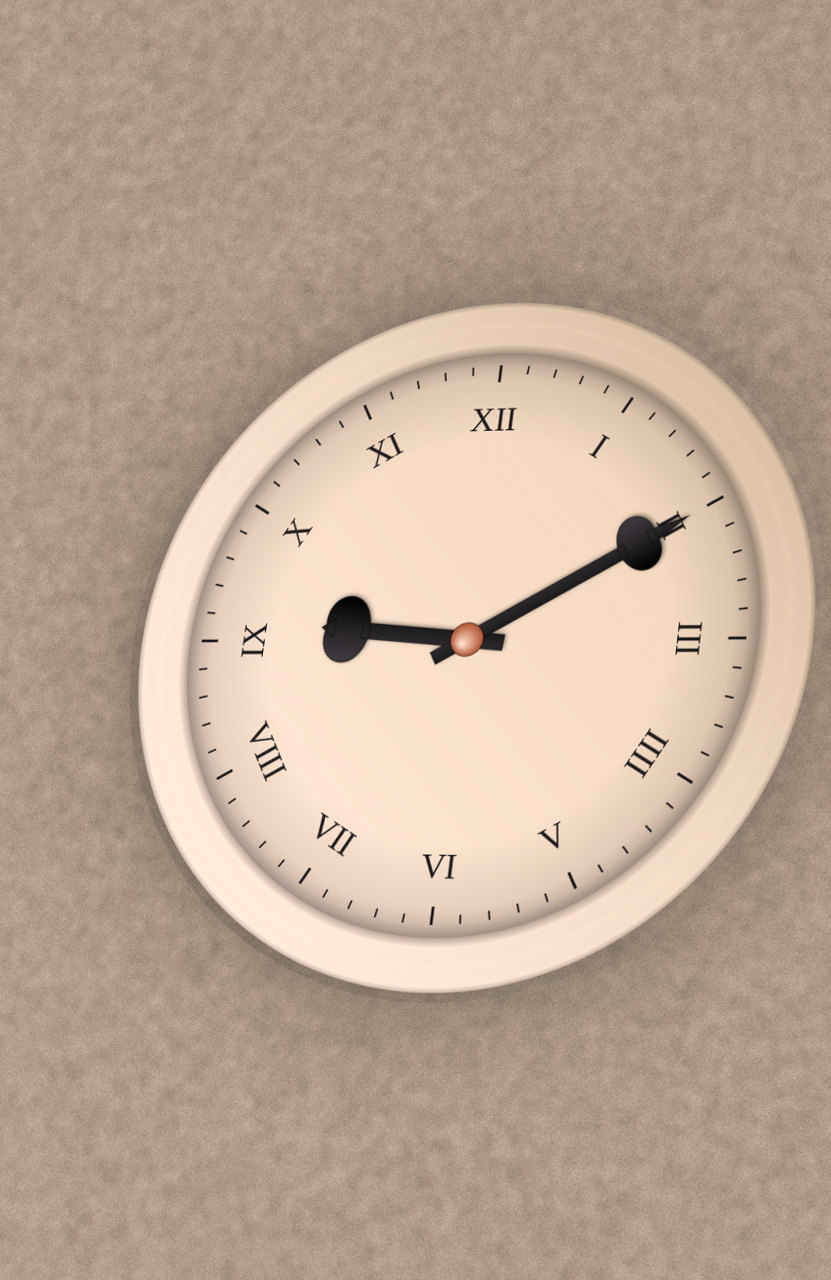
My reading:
**9:10**
